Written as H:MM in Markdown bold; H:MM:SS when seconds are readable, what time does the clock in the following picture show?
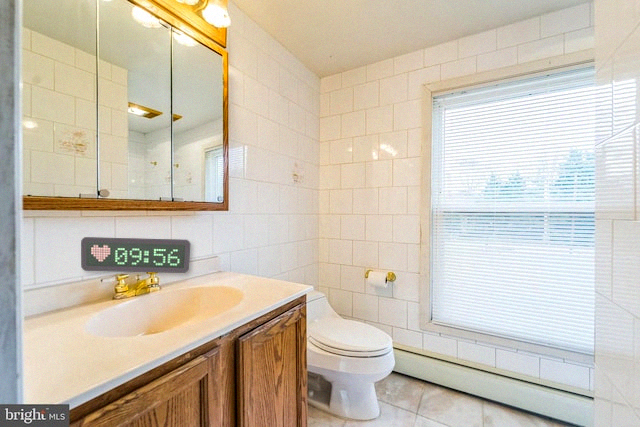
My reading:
**9:56**
